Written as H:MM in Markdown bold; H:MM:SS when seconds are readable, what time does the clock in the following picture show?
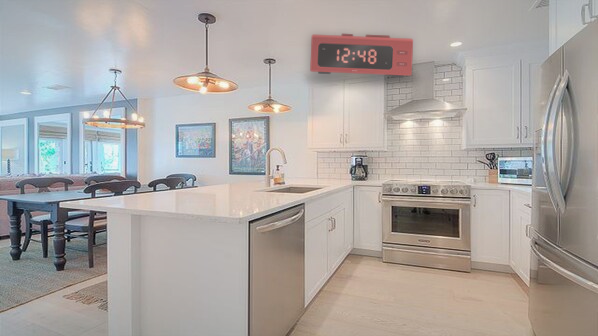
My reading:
**12:48**
